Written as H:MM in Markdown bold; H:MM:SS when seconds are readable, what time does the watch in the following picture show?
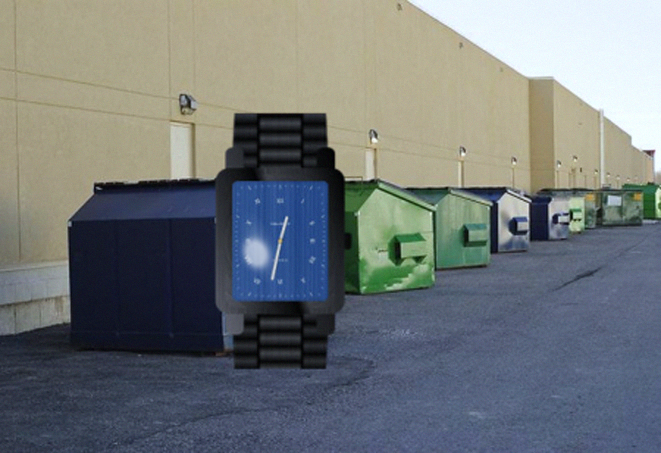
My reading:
**12:32**
